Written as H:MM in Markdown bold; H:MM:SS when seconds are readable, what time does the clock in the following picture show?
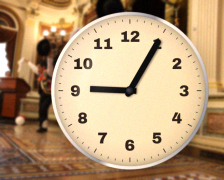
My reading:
**9:05**
